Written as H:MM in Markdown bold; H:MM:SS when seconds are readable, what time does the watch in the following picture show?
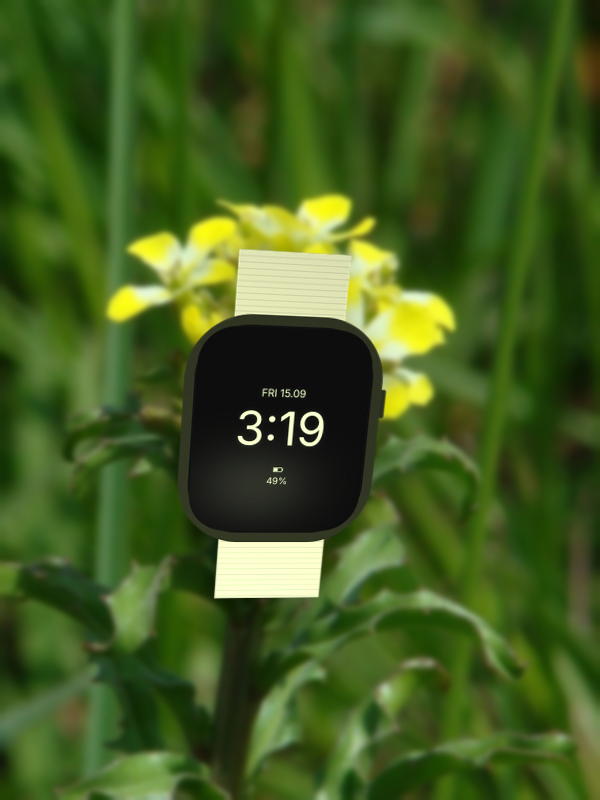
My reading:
**3:19**
